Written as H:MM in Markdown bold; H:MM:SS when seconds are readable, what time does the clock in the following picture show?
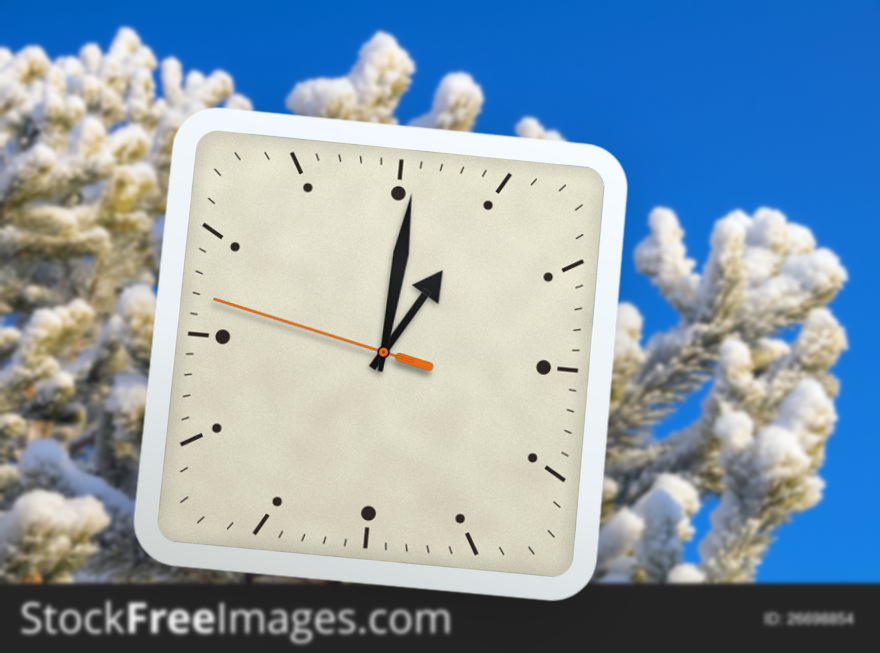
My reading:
**1:00:47**
